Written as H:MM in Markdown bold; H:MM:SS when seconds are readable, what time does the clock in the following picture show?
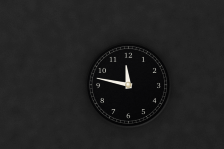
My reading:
**11:47**
